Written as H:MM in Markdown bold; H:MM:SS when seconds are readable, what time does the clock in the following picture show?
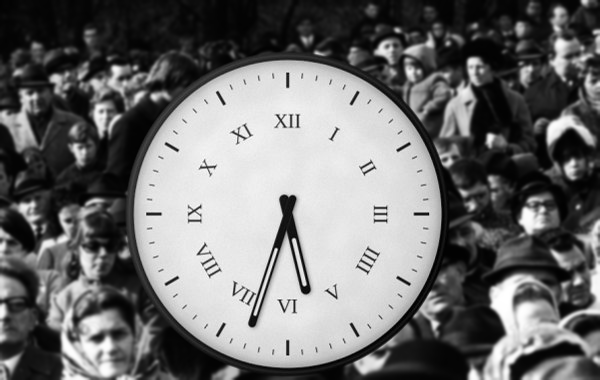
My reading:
**5:33**
